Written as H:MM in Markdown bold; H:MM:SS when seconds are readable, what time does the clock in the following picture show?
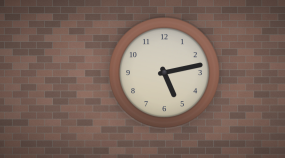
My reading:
**5:13**
